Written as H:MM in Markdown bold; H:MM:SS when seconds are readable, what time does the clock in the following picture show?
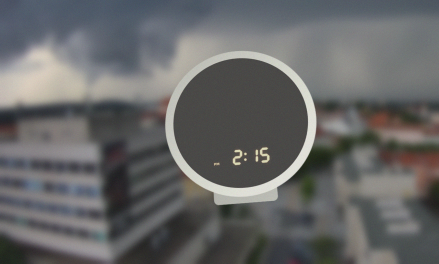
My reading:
**2:15**
